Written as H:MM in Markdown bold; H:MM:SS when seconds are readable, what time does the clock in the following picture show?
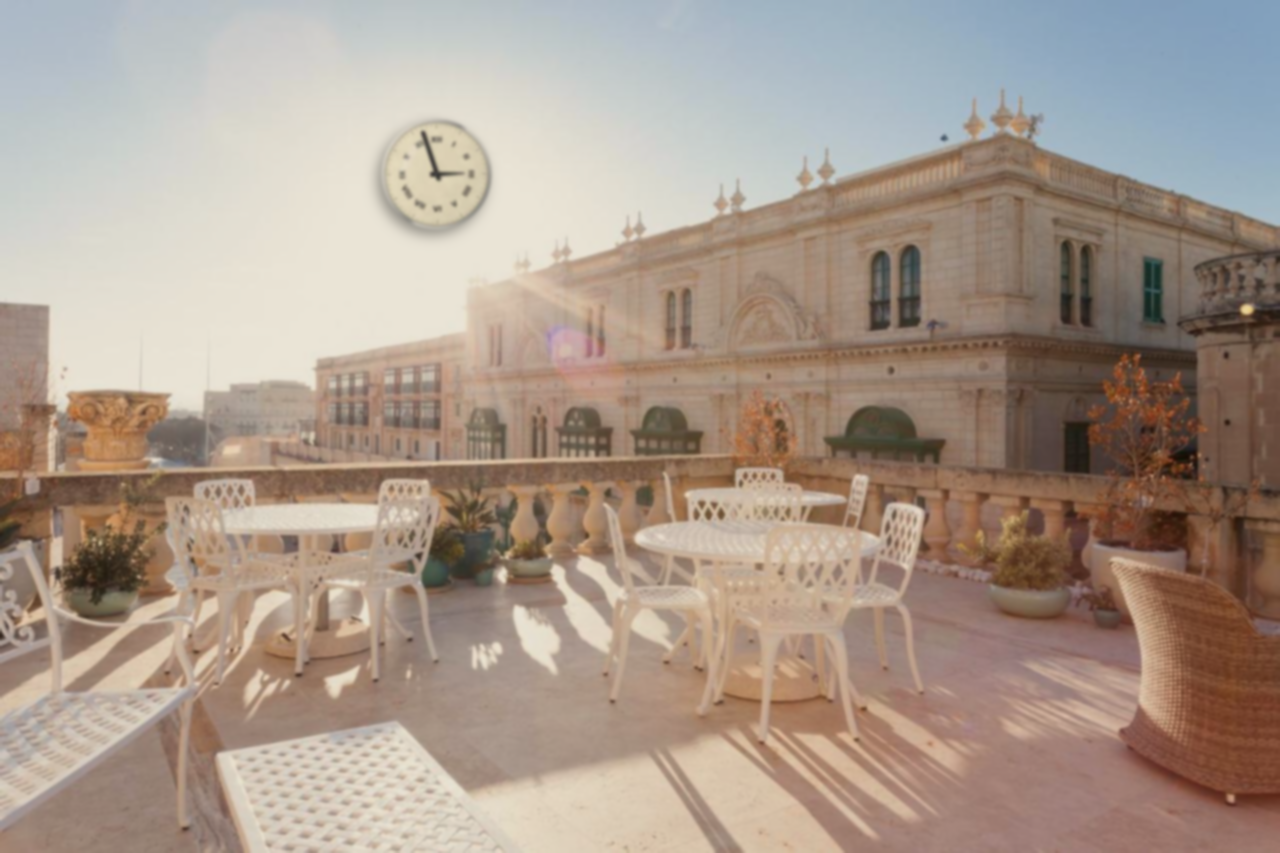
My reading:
**2:57**
